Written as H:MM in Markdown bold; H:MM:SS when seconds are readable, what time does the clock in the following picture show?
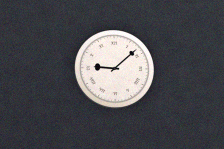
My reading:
**9:08**
